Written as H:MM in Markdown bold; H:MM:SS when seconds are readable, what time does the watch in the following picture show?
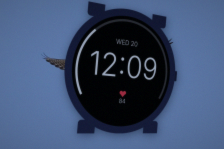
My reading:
**12:09**
